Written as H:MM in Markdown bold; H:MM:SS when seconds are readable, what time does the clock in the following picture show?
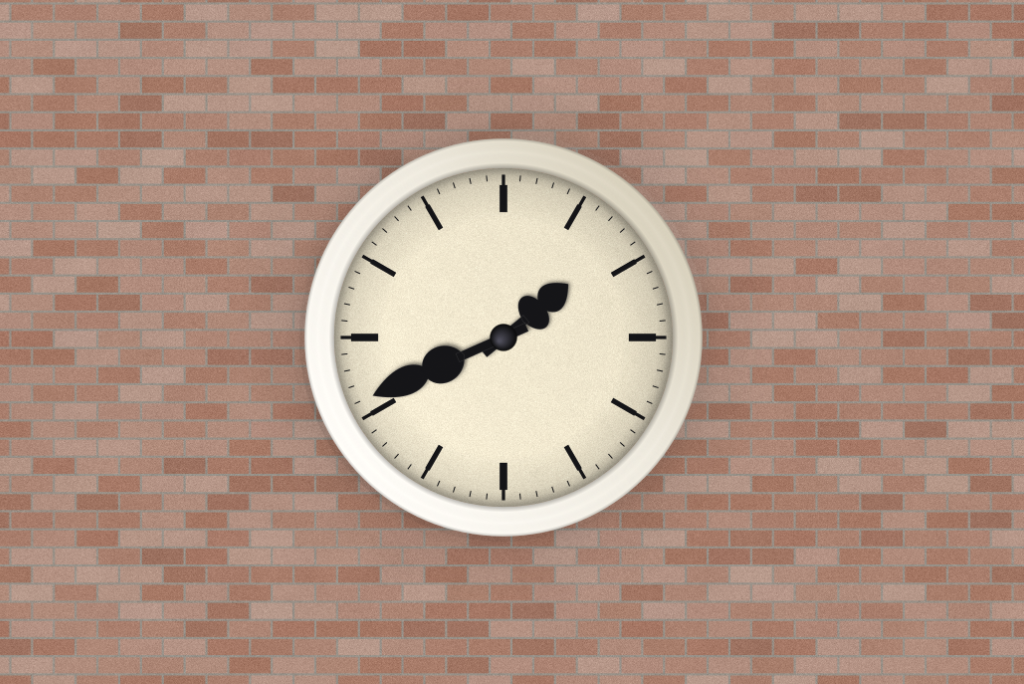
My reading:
**1:41**
